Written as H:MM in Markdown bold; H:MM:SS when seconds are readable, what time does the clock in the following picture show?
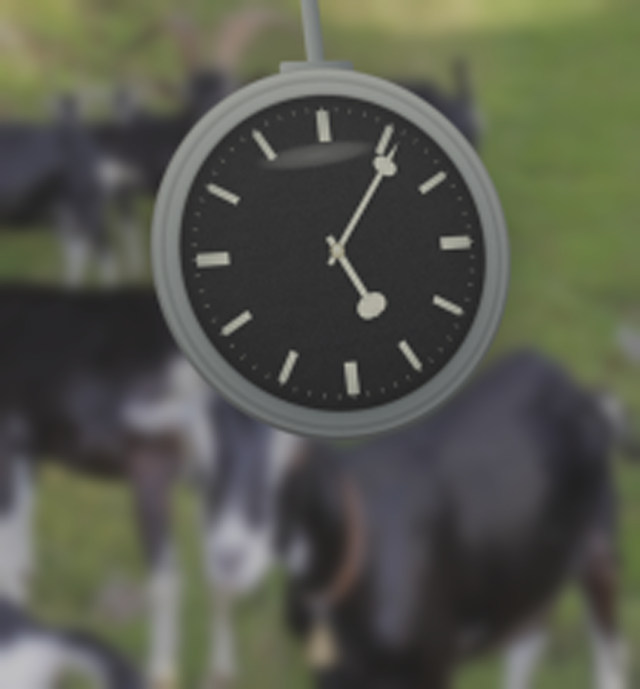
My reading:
**5:06**
